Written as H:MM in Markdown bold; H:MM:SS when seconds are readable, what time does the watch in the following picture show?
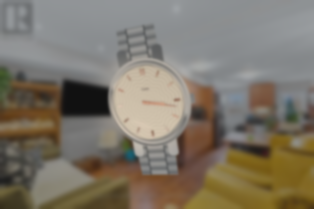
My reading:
**3:17**
